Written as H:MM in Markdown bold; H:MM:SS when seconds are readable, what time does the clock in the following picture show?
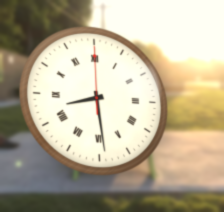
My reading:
**8:29:00**
